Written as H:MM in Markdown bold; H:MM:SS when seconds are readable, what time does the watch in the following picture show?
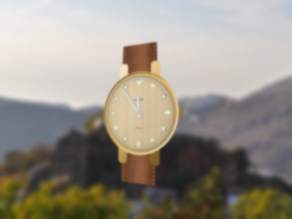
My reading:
**11:54**
